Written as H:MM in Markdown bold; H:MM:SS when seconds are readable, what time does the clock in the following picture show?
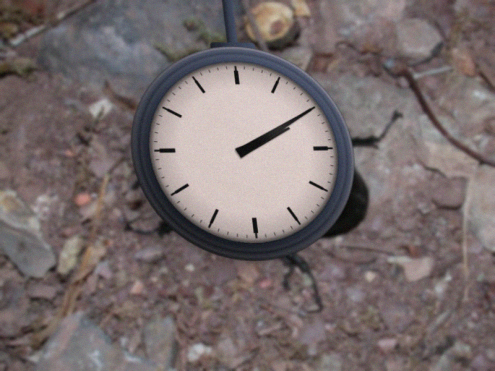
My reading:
**2:10**
